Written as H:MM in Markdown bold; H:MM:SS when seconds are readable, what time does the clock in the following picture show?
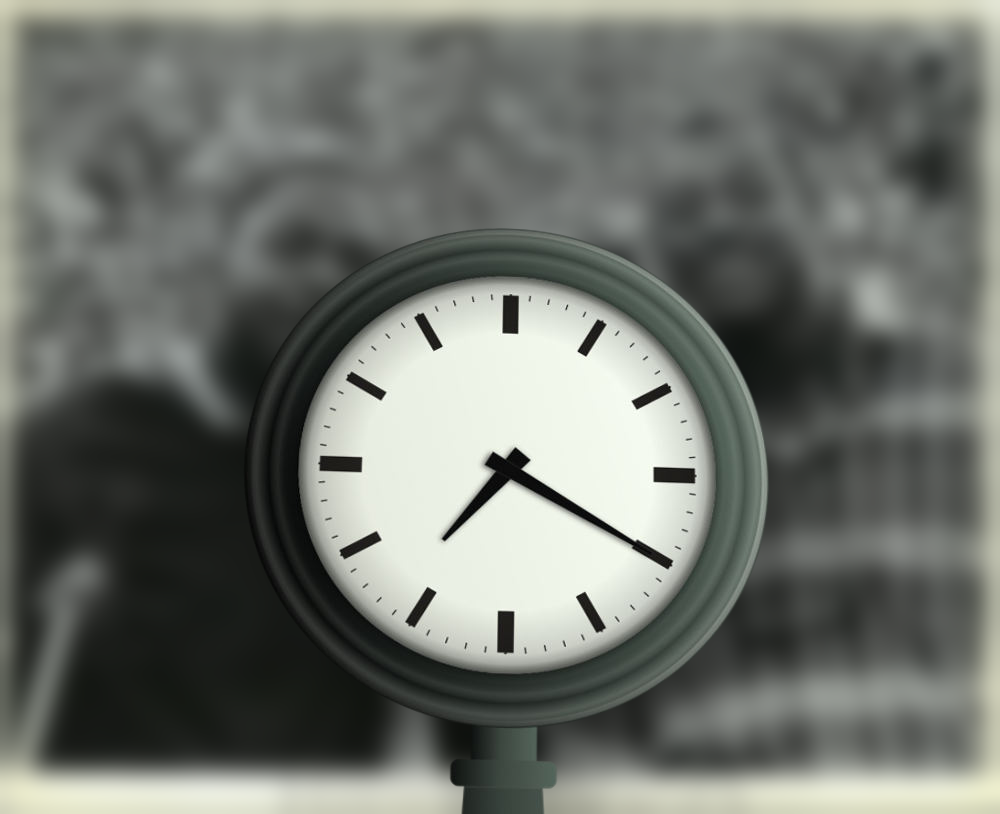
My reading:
**7:20**
